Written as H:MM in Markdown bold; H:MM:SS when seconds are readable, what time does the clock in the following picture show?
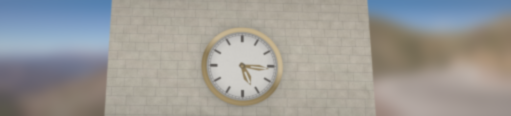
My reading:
**5:16**
